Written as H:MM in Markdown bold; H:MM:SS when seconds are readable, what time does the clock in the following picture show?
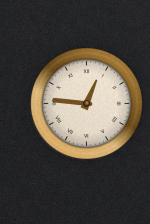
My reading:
**12:46**
